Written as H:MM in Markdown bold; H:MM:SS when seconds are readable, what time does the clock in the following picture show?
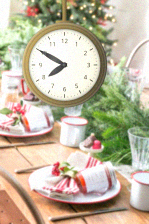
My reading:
**7:50**
